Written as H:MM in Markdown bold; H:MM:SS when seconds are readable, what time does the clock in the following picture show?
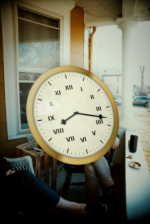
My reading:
**8:18**
